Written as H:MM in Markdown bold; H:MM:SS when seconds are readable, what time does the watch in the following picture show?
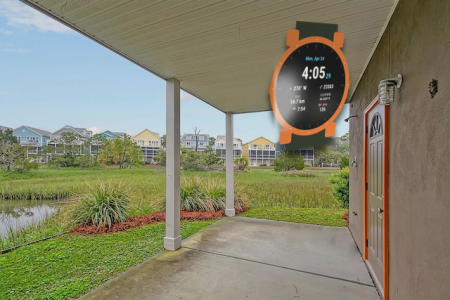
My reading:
**4:05**
